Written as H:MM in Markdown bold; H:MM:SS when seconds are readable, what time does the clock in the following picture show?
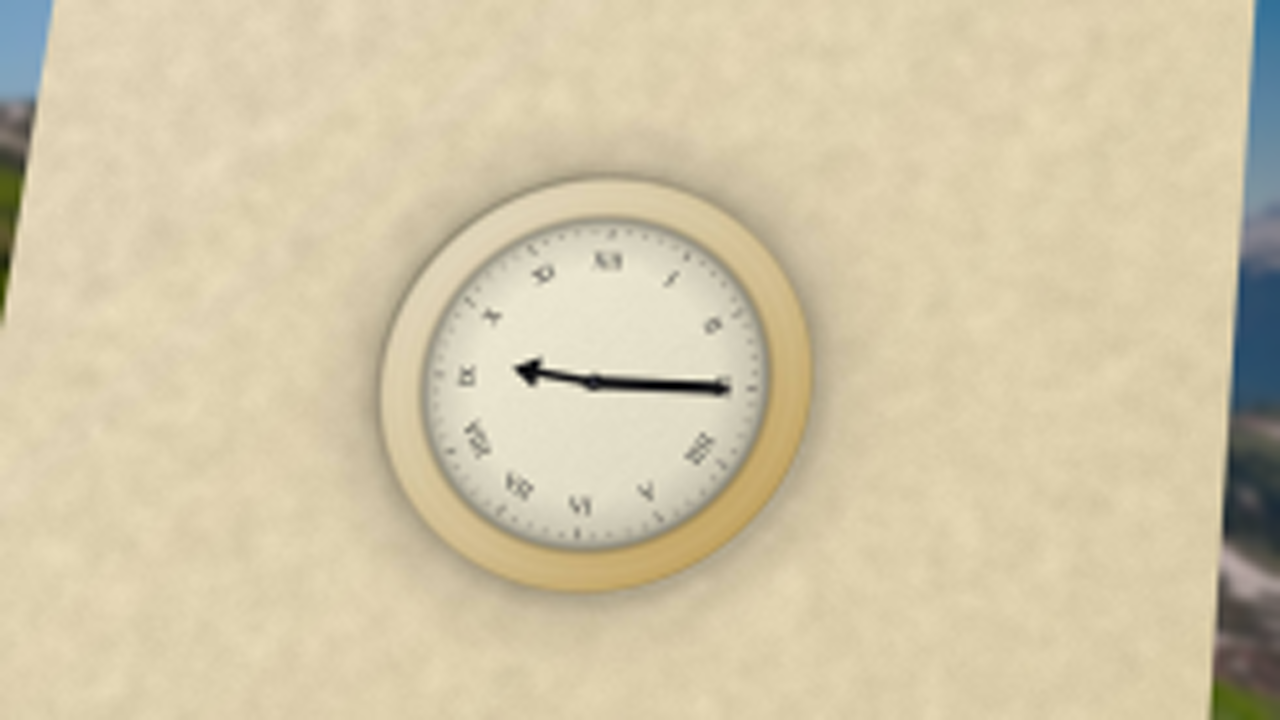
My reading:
**9:15**
